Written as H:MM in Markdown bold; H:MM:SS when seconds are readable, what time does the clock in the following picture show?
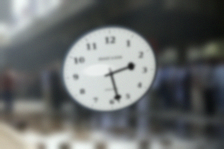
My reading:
**2:28**
